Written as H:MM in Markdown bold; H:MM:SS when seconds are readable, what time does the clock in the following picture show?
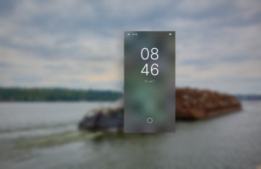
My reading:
**8:46**
